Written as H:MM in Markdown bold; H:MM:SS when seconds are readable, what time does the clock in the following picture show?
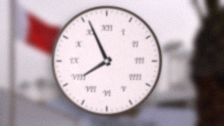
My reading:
**7:56**
